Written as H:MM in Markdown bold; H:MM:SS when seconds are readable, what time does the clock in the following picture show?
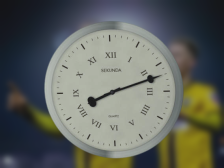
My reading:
**8:12**
